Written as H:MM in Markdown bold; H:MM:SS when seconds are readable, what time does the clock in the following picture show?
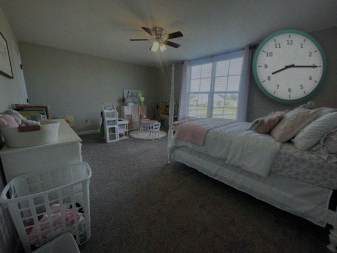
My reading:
**8:15**
